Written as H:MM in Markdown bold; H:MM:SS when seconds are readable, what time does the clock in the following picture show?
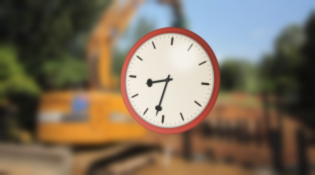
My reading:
**8:32**
